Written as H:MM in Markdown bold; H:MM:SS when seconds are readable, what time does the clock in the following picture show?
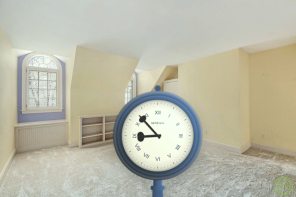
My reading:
**8:53**
